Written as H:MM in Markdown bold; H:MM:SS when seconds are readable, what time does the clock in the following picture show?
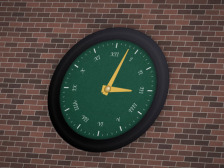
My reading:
**3:03**
